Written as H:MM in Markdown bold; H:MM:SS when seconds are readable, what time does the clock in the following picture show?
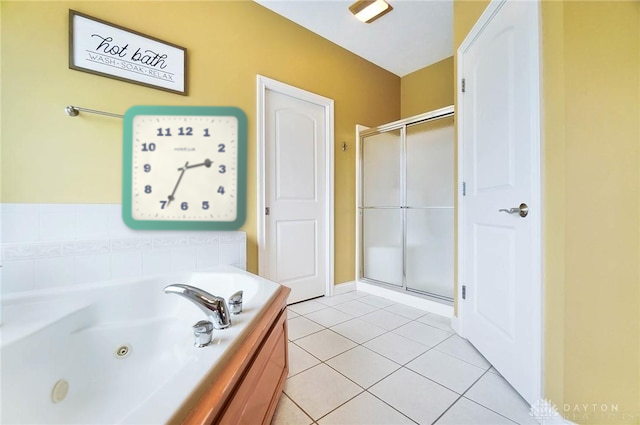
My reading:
**2:34**
